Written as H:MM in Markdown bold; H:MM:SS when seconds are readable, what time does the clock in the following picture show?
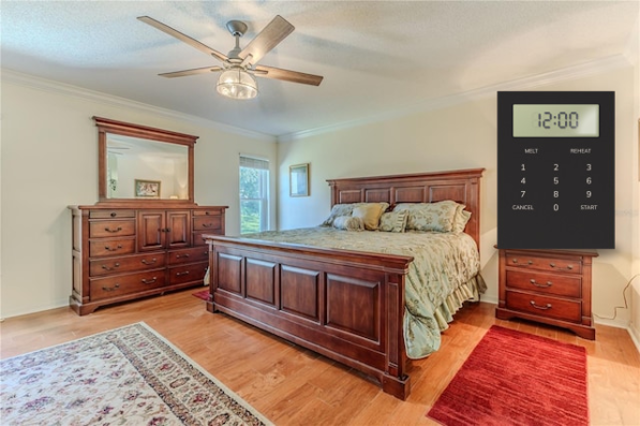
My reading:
**12:00**
